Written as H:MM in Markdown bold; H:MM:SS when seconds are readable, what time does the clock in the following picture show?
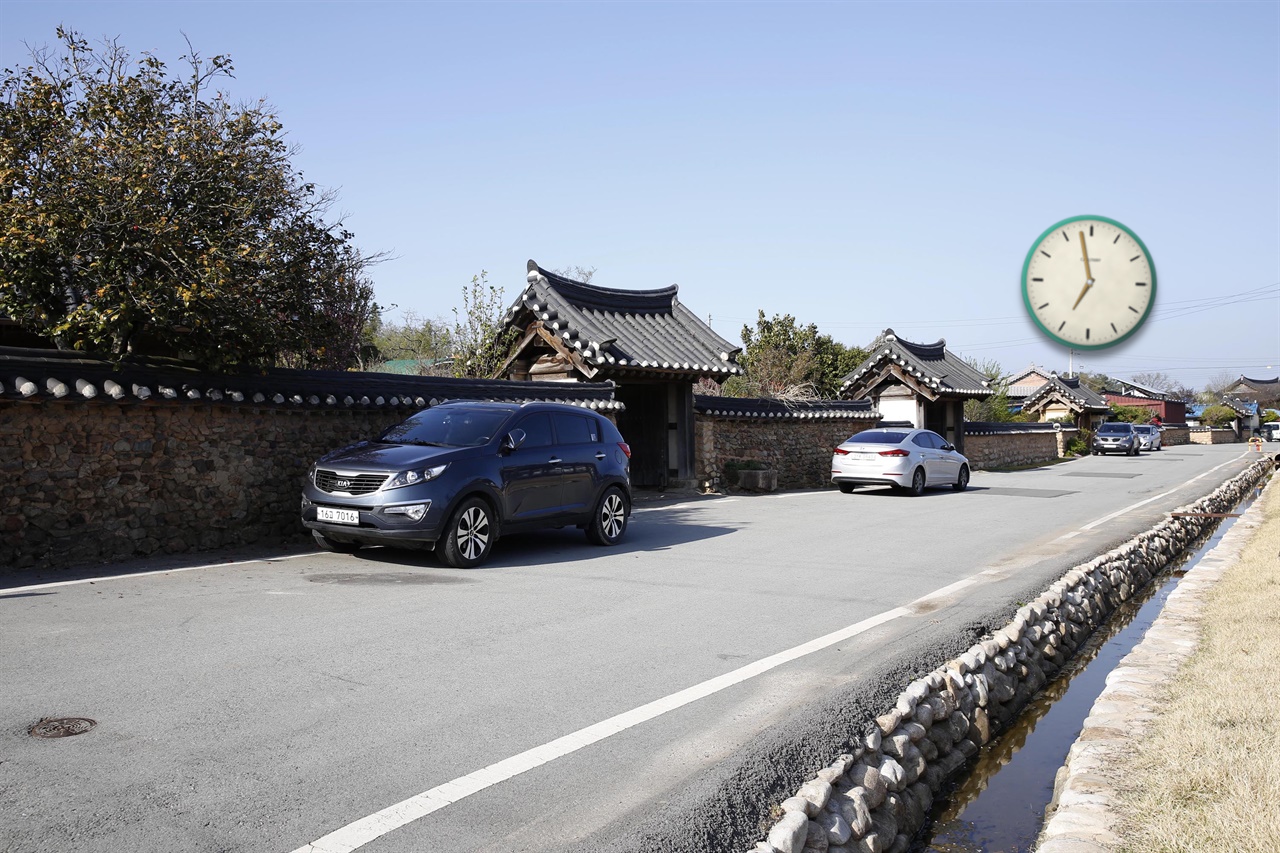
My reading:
**6:58**
